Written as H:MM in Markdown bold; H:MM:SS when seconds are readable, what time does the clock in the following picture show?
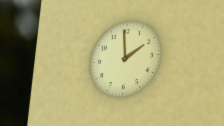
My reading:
**1:59**
